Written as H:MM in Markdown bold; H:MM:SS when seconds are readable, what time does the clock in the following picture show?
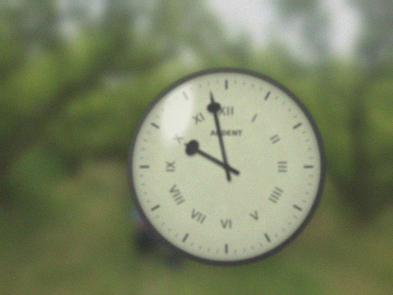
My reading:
**9:58**
